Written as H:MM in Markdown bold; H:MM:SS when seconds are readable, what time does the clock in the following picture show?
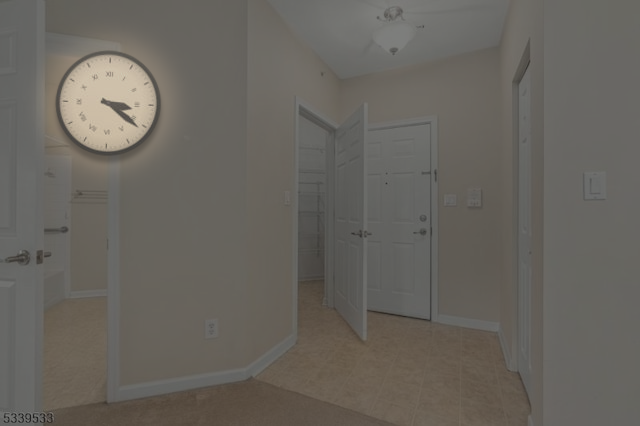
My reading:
**3:21**
